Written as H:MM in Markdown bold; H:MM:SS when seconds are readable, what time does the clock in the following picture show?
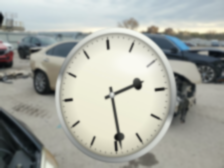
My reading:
**2:29**
